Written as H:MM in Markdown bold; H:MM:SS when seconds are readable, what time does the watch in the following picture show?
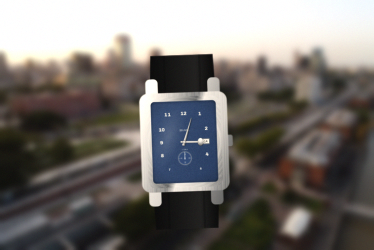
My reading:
**3:03**
